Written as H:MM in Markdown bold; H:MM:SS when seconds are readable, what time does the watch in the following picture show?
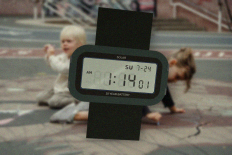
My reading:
**1:14:01**
